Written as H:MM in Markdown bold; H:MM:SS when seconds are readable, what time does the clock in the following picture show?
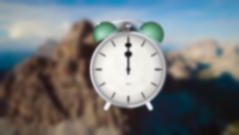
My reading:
**12:00**
